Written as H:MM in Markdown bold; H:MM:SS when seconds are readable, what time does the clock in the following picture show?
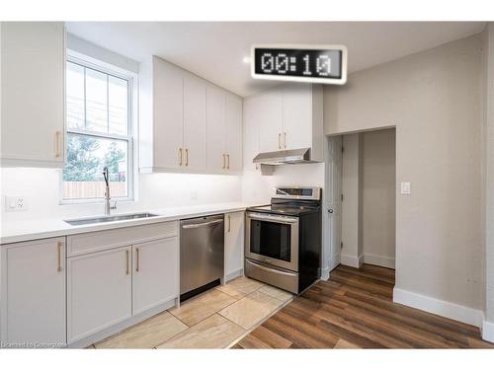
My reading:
**0:10**
